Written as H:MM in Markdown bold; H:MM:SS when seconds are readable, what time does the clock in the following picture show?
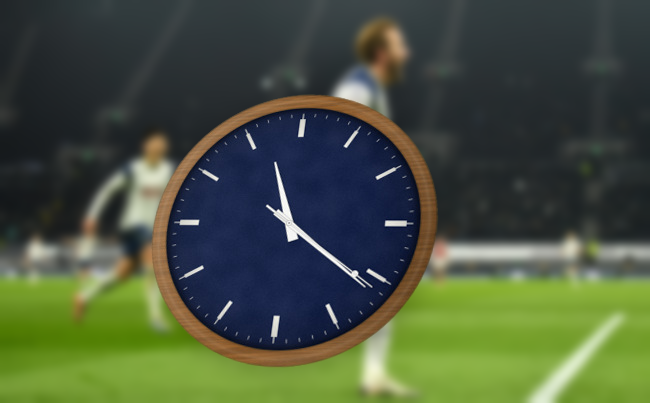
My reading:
**11:21:21**
